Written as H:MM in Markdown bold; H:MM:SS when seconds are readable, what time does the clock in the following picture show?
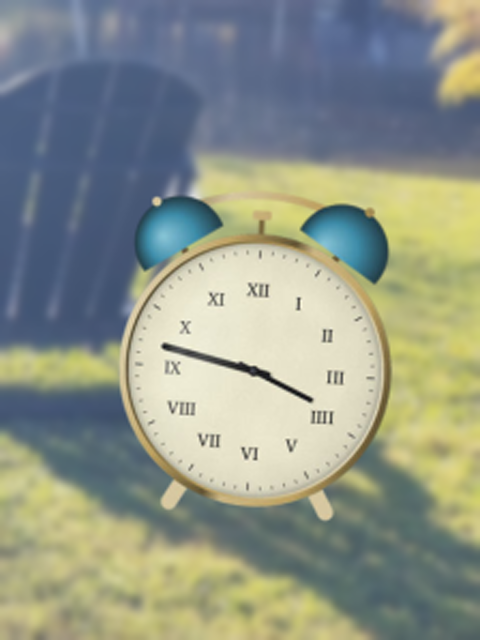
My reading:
**3:47**
